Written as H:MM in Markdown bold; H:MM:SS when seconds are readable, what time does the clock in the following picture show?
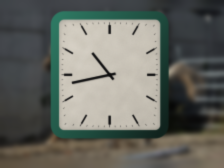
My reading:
**10:43**
